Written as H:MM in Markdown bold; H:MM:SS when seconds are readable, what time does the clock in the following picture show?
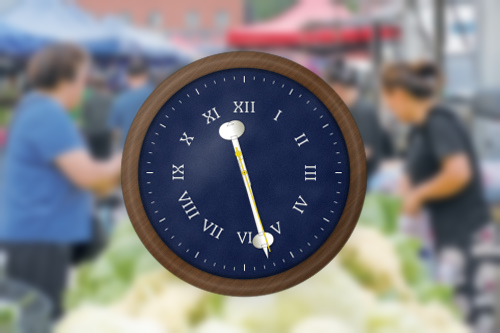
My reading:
**11:27:27**
